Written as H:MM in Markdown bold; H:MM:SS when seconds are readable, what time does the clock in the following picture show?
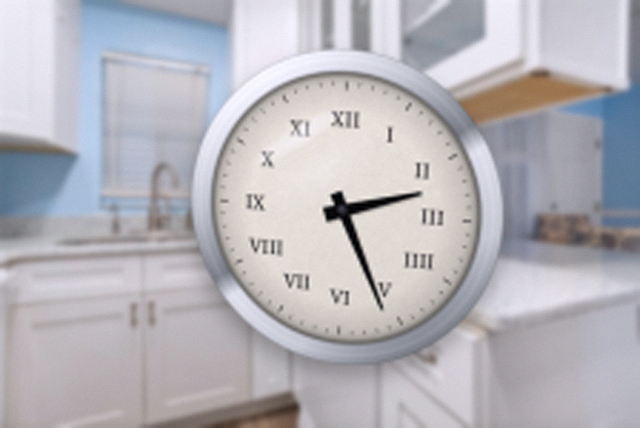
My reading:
**2:26**
